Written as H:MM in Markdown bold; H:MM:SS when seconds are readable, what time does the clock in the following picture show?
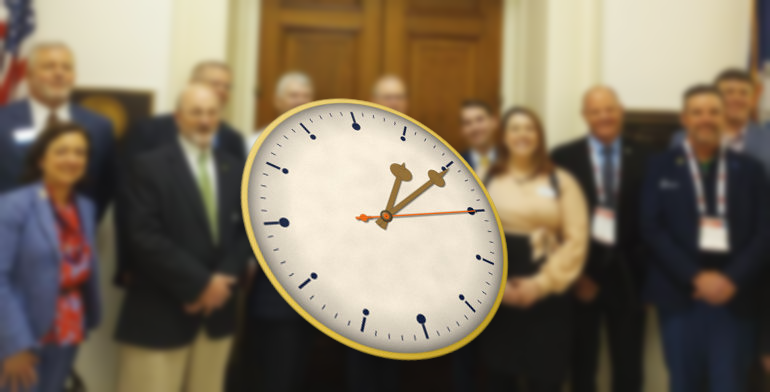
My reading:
**1:10:15**
